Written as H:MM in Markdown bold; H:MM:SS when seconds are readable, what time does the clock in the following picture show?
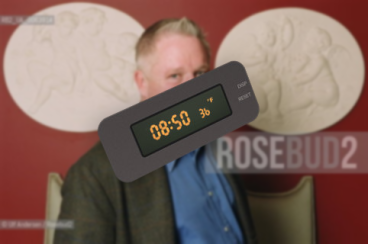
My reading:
**8:50**
